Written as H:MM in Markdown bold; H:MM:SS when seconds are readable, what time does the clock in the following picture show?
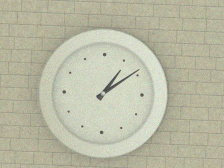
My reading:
**1:09**
